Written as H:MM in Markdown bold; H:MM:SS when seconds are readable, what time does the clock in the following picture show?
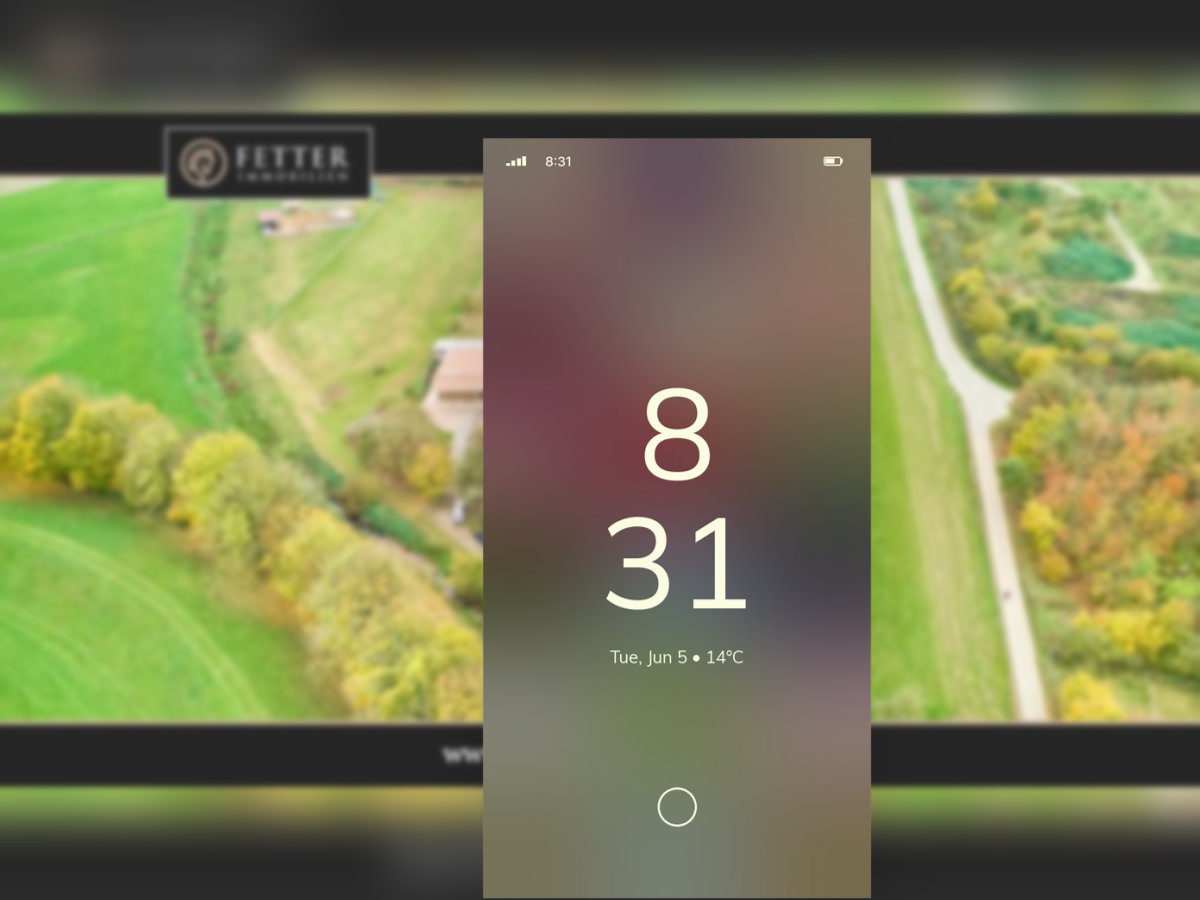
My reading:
**8:31**
